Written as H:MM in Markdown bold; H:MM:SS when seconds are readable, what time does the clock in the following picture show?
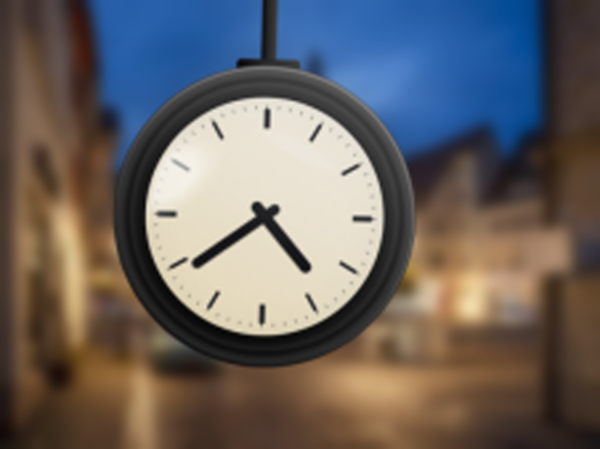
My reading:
**4:39**
